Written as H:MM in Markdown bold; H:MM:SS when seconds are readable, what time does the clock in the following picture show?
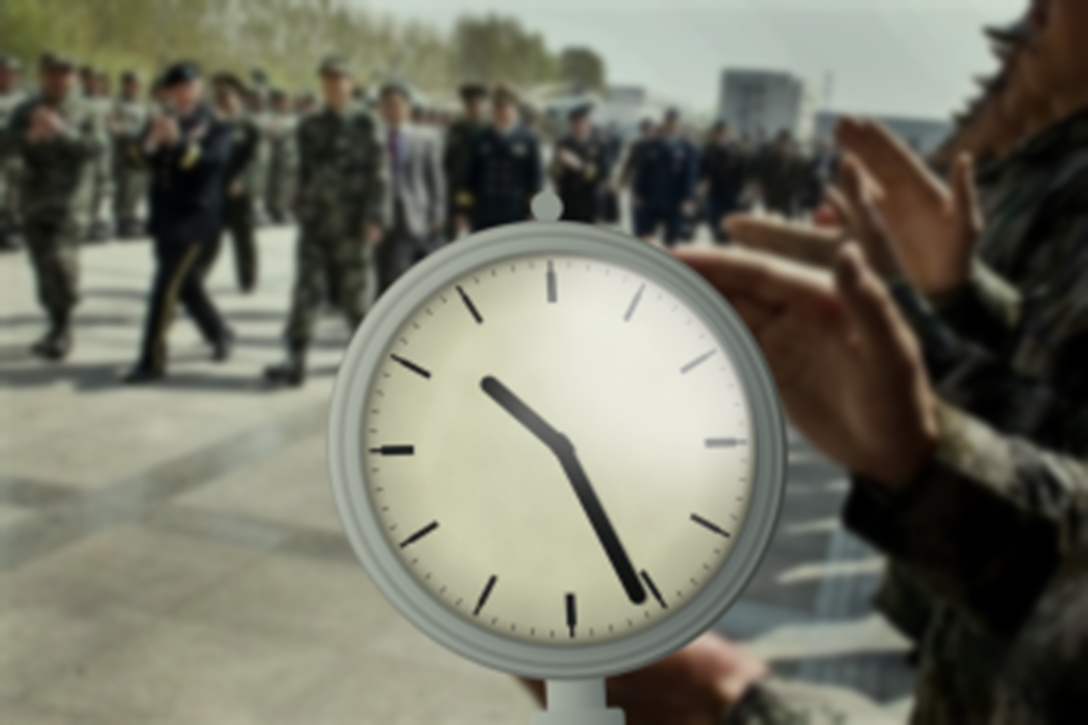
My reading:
**10:26**
